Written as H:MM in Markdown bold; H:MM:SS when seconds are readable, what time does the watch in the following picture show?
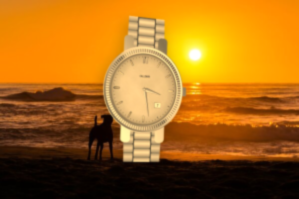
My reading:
**3:28**
